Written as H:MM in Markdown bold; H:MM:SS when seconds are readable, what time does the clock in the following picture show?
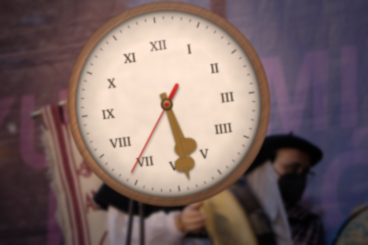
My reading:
**5:28:36**
